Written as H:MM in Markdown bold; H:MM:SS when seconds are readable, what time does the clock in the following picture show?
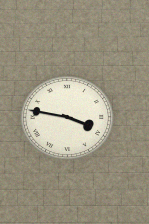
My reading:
**3:47**
